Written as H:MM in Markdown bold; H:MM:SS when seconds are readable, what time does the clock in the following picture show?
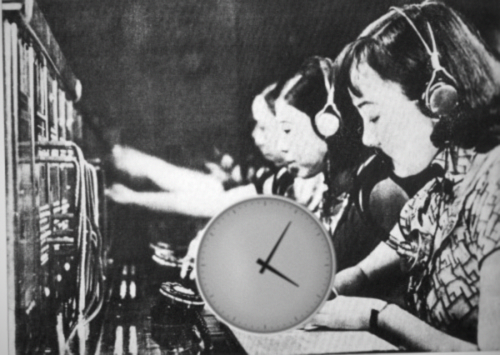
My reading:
**4:05**
